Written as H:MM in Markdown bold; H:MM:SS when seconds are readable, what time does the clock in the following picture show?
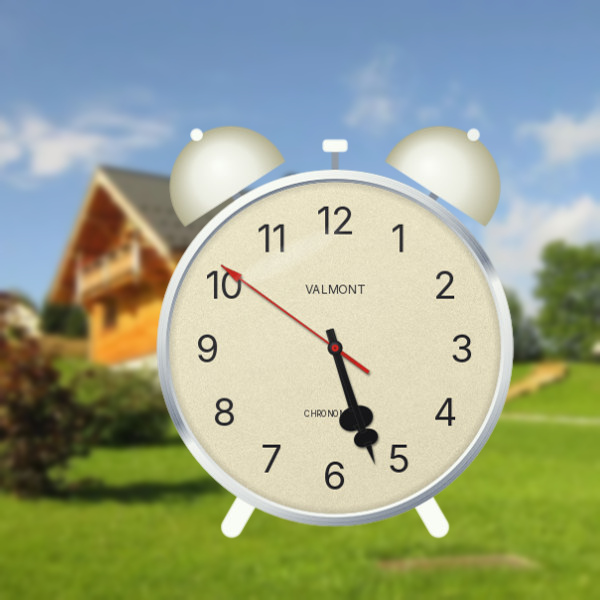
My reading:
**5:26:51**
